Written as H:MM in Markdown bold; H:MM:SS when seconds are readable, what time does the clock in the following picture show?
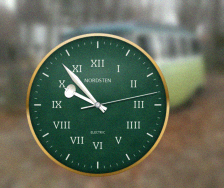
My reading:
**9:53:13**
